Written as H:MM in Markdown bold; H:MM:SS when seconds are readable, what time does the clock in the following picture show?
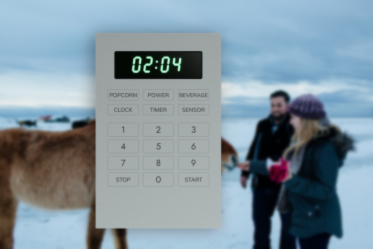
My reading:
**2:04**
